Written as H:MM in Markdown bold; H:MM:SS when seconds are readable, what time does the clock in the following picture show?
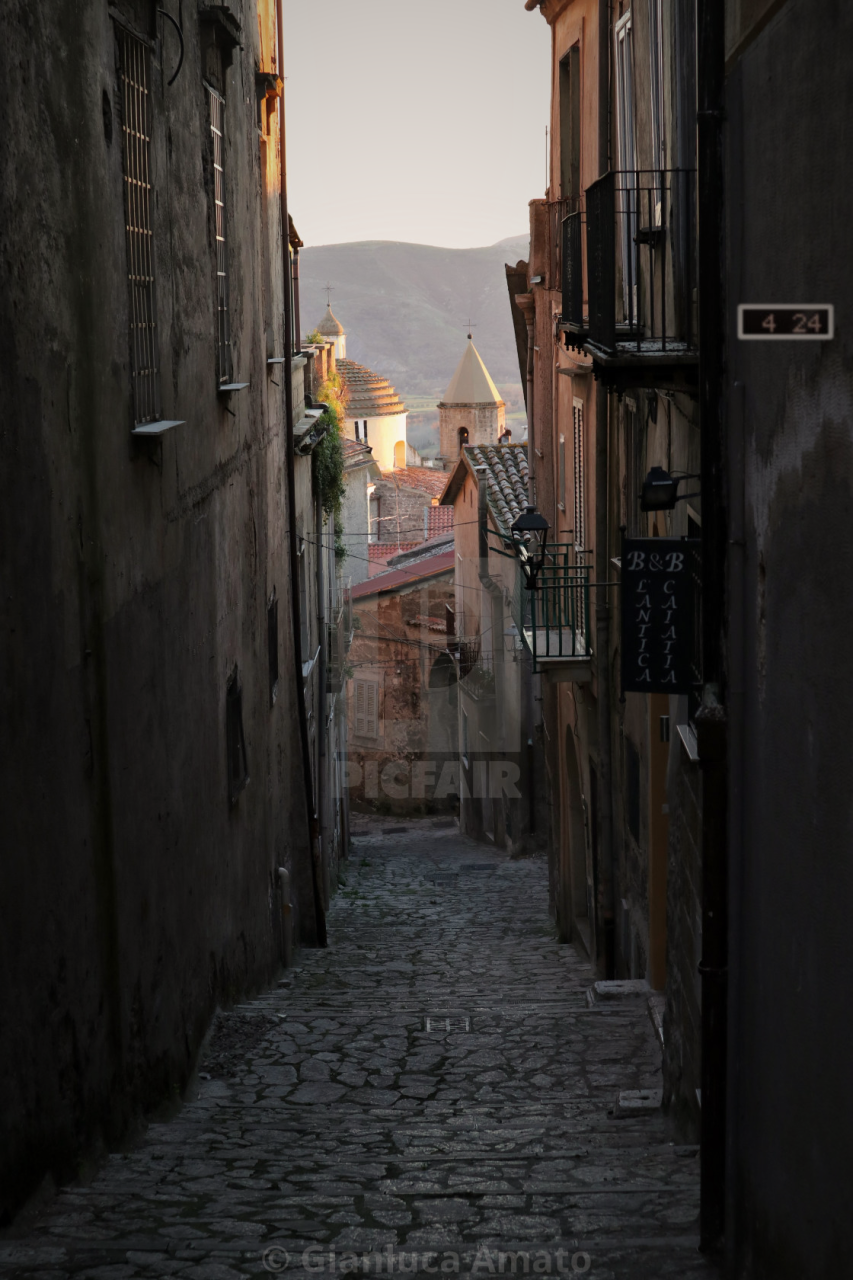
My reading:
**4:24**
